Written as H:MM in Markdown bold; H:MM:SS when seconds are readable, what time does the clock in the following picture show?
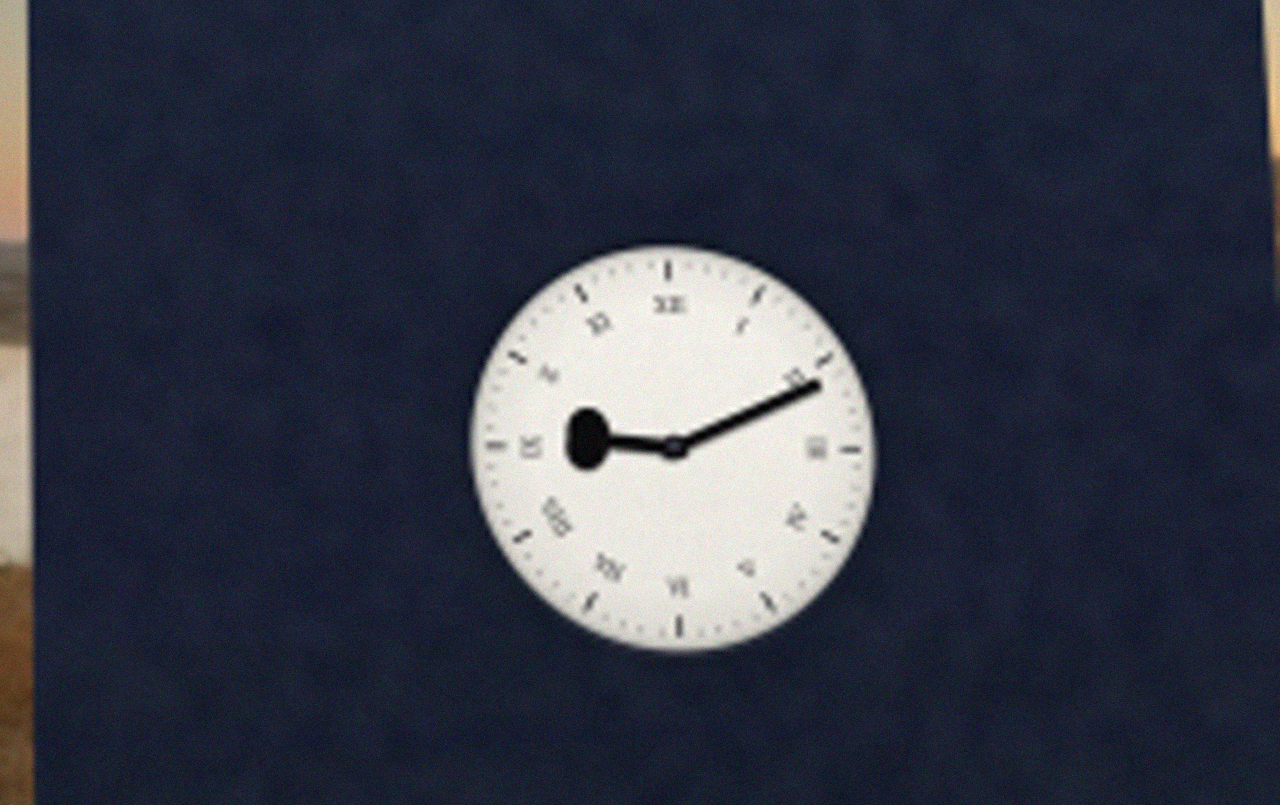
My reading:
**9:11**
